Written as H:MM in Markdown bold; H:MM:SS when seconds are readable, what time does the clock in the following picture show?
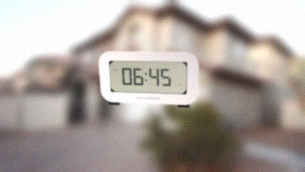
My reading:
**6:45**
